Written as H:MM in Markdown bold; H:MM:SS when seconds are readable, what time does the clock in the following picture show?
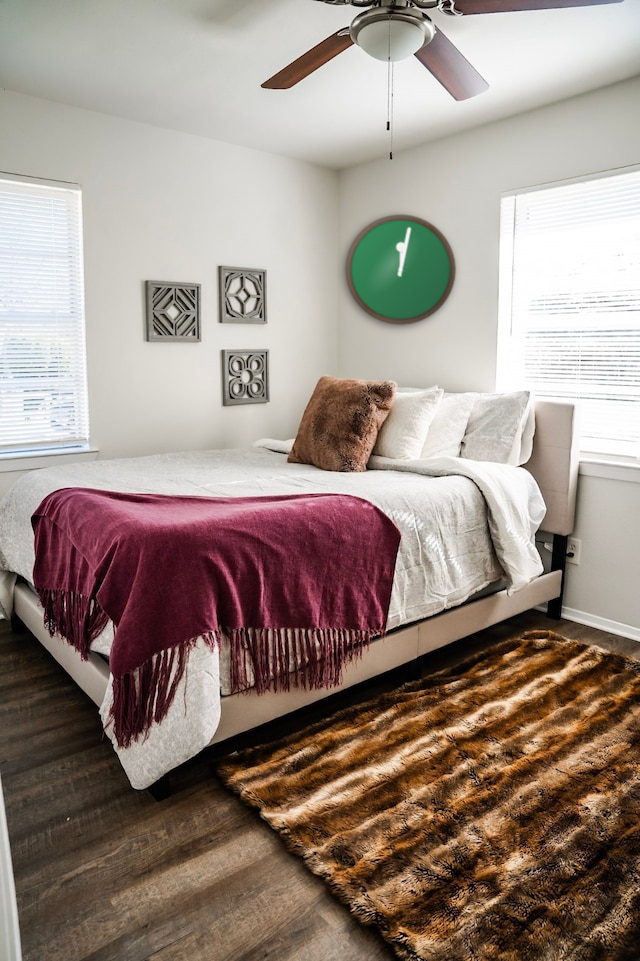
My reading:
**12:02**
